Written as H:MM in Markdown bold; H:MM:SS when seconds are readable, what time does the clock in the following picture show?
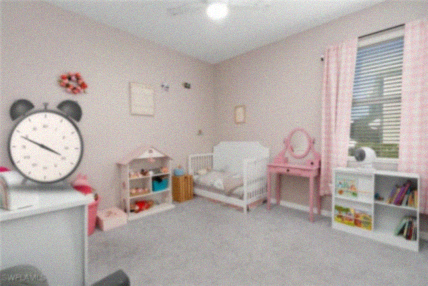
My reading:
**3:49**
